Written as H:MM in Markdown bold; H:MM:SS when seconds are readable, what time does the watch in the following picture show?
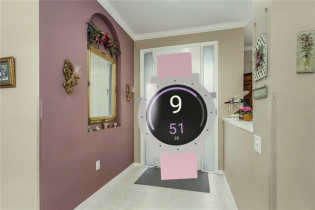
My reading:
**9:51**
